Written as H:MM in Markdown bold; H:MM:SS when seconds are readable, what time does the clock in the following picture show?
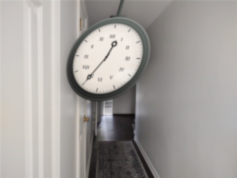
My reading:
**12:35**
